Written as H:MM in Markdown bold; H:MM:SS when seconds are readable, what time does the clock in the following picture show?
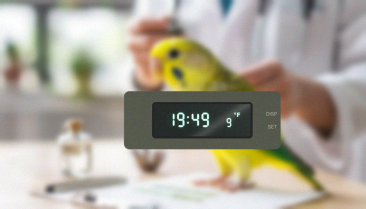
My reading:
**19:49**
